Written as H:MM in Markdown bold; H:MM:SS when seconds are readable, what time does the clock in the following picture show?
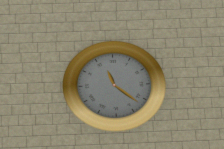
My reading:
**11:22**
